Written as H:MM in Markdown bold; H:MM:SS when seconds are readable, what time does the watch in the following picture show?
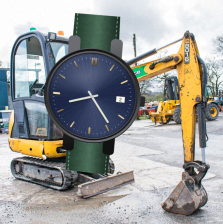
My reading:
**8:24**
